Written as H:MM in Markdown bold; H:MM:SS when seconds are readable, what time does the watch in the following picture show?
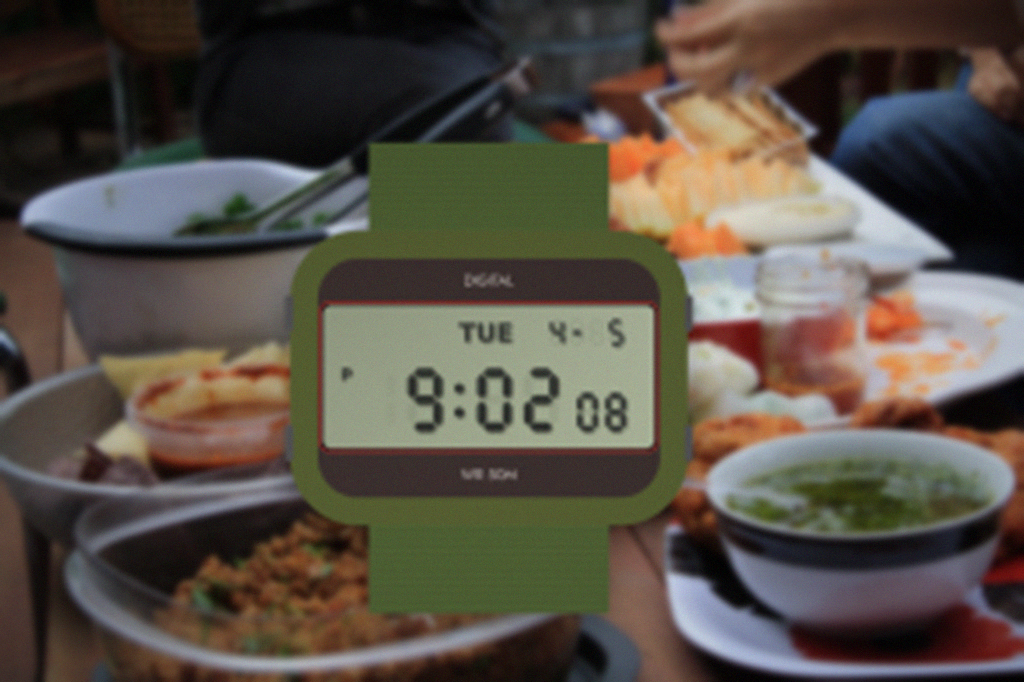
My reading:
**9:02:08**
